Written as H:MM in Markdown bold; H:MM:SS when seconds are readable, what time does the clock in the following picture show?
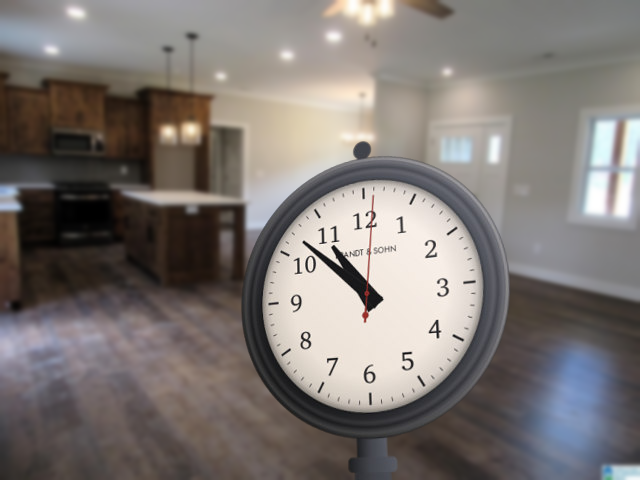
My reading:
**10:52:01**
